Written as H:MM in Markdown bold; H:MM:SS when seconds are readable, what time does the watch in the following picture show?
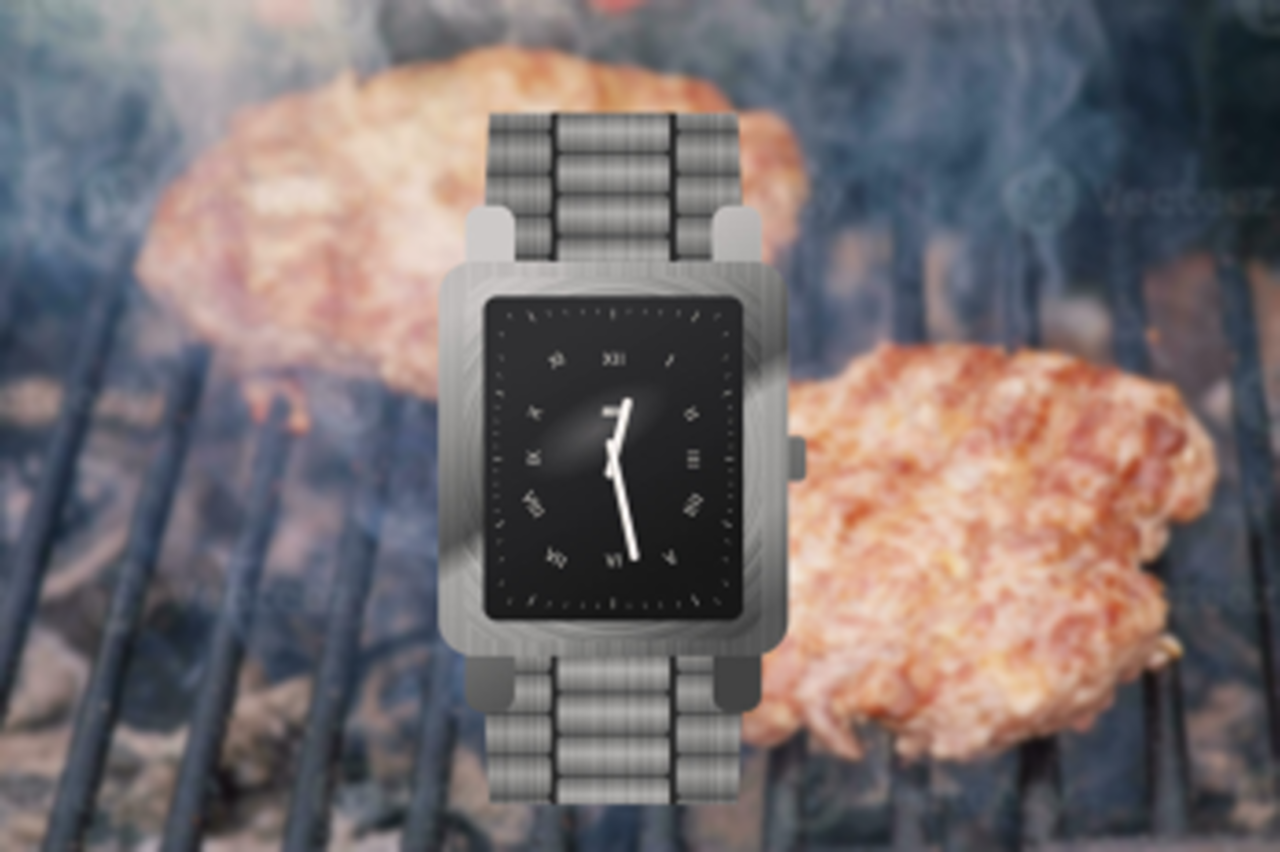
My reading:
**12:28**
